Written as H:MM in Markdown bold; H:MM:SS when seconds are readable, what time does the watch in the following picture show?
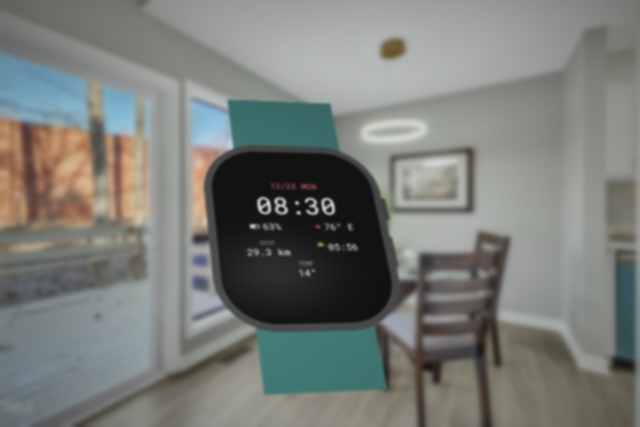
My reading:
**8:30**
